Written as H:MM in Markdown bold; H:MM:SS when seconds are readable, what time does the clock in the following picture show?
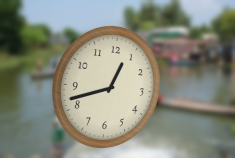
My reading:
**12:42**
